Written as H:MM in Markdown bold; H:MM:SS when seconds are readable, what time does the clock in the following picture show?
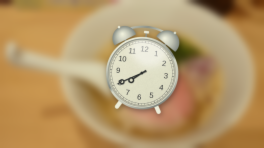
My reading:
**7:40**
